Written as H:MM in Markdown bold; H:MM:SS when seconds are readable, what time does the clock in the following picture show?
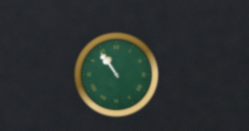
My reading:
**10:54**
